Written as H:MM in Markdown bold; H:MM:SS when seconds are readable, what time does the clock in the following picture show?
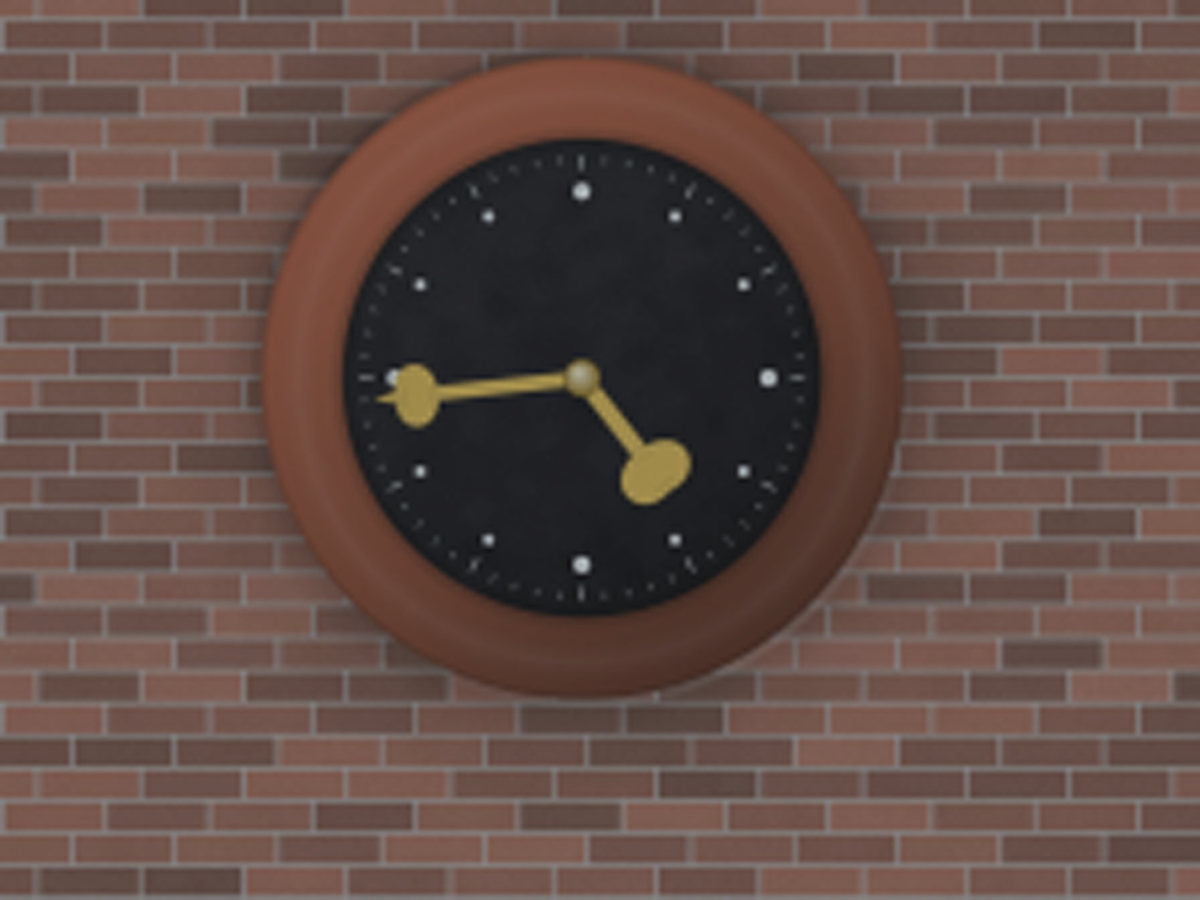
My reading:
**4:44**
